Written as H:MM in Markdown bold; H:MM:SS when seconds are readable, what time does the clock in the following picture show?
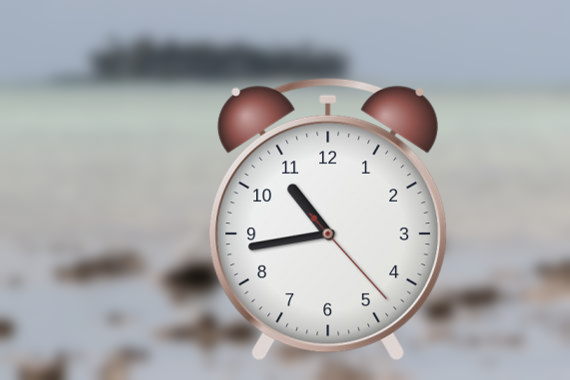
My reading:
**10:43:23**
